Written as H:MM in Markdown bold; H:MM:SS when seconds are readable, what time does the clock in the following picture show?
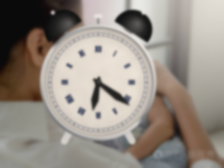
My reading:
**6:21**
